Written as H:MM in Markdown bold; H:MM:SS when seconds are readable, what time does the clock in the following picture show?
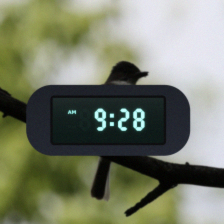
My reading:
**9:28**
